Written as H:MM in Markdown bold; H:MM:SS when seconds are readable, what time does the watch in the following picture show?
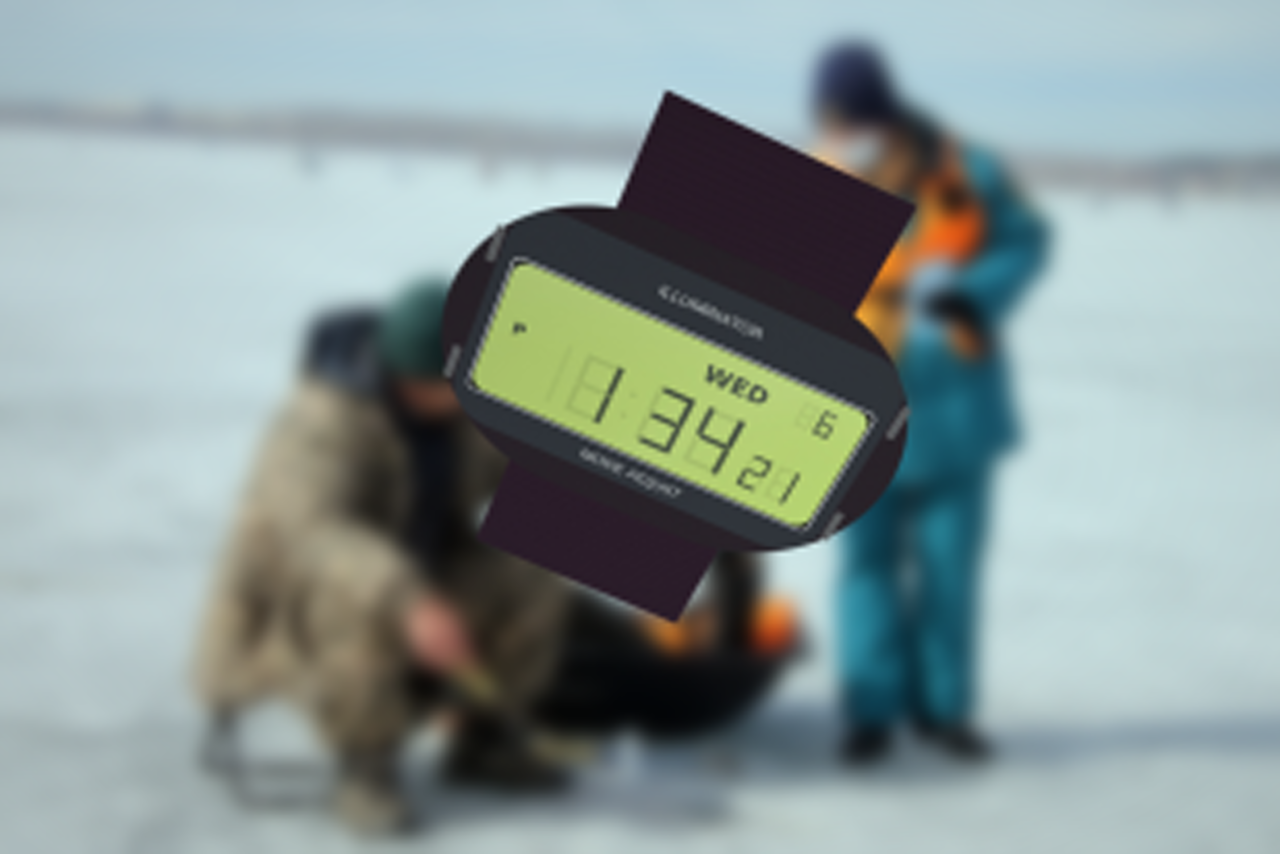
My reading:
**1:34:21**
